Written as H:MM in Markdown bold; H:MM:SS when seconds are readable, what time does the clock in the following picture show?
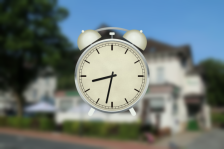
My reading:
**8:32**
